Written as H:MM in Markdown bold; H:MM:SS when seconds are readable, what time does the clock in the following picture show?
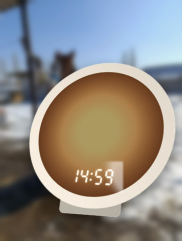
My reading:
**14:59**
